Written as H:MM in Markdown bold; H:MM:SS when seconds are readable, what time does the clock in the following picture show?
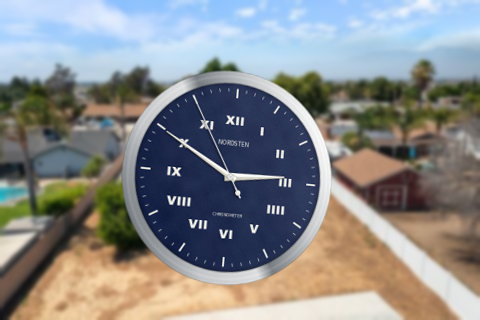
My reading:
**2:49:55**
